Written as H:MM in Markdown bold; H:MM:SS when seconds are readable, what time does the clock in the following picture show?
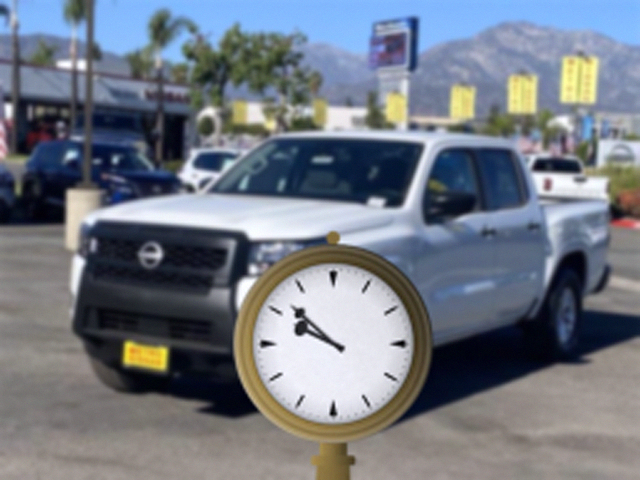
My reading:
**9:52**
